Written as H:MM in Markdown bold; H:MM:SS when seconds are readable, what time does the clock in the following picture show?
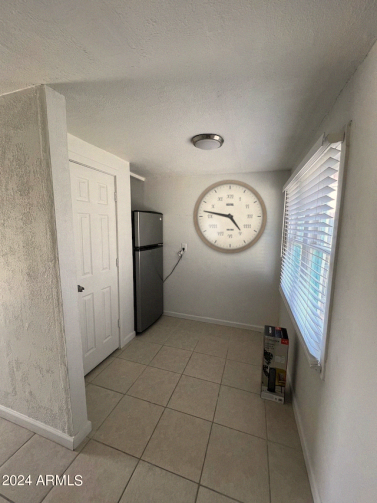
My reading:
**4:47**
